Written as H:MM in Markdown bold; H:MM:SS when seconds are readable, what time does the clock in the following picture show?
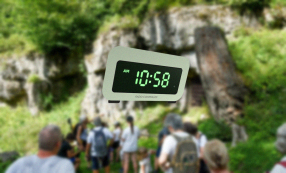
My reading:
**10:58**
